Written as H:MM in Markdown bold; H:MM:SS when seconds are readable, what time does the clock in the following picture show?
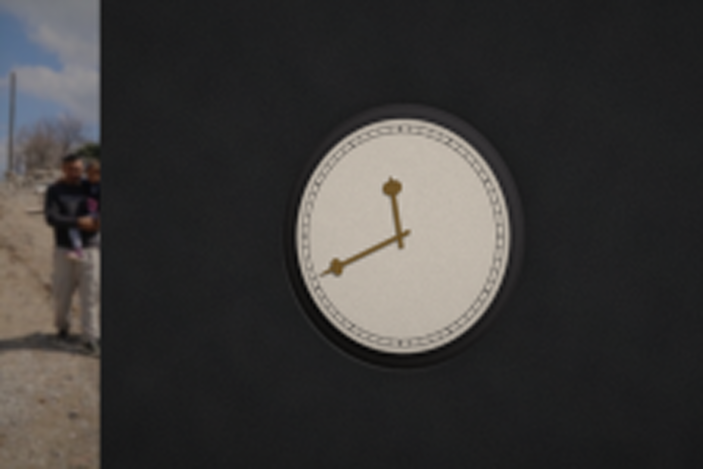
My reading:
**11:41**
